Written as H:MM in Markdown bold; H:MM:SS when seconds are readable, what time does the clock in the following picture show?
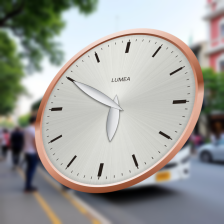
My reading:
**5:50**
